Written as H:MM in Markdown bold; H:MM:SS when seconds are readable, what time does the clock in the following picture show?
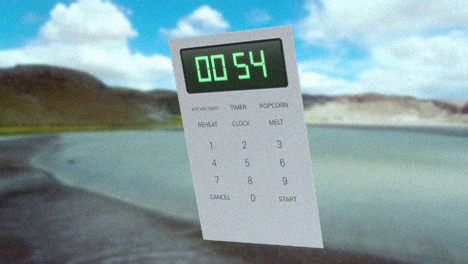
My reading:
**0:54**
